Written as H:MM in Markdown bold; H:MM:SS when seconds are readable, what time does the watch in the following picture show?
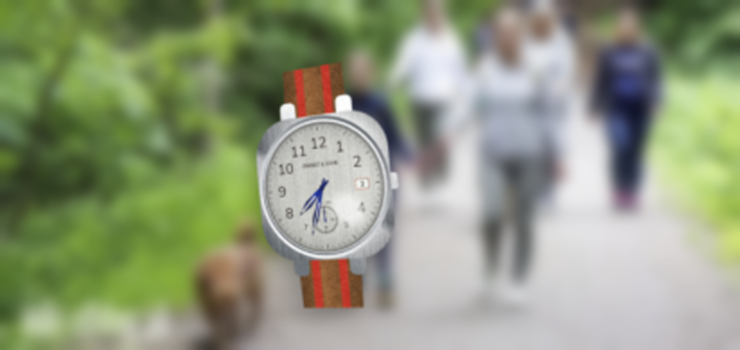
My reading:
**7:33**
